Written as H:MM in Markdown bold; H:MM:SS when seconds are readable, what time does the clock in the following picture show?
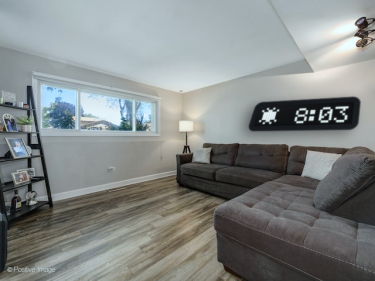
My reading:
**8:03**
